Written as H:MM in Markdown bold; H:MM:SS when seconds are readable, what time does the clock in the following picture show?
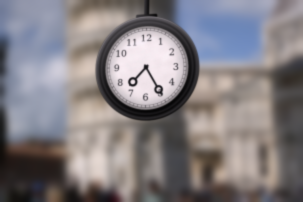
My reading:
**7:25**
